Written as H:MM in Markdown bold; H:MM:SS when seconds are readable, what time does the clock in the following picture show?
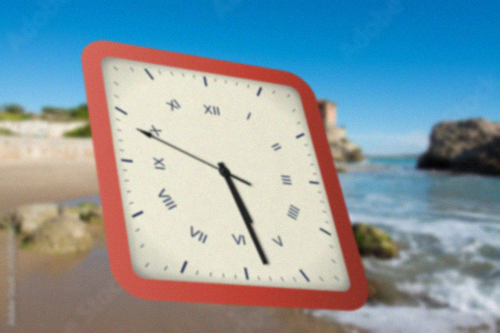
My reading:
**5:27:49**
